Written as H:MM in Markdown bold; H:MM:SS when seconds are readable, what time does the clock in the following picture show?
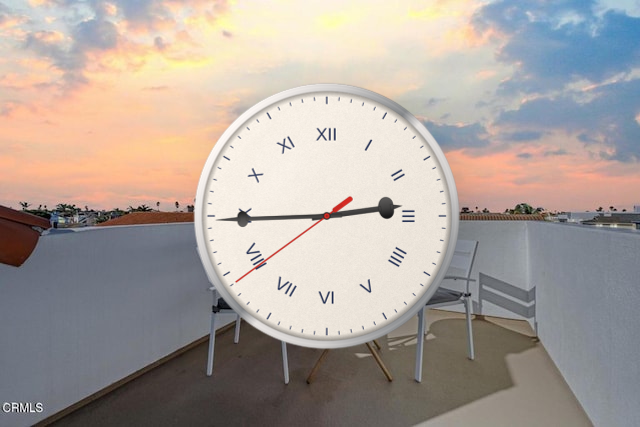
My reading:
**2:44:39**
